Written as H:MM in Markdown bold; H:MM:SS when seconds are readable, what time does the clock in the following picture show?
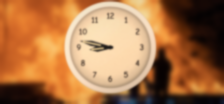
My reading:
**8:47**
